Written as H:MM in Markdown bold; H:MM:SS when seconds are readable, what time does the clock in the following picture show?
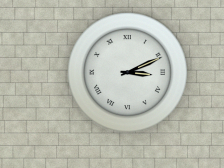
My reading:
**3:11**
